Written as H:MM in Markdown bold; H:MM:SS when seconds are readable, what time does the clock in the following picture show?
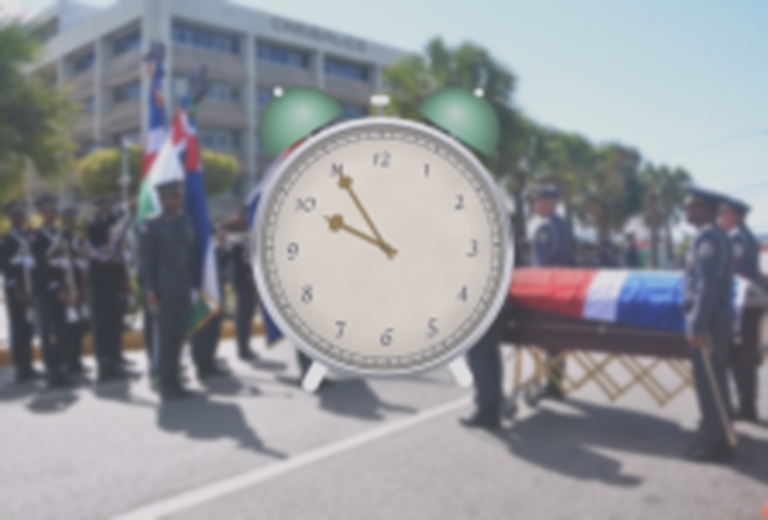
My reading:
**9:55**
